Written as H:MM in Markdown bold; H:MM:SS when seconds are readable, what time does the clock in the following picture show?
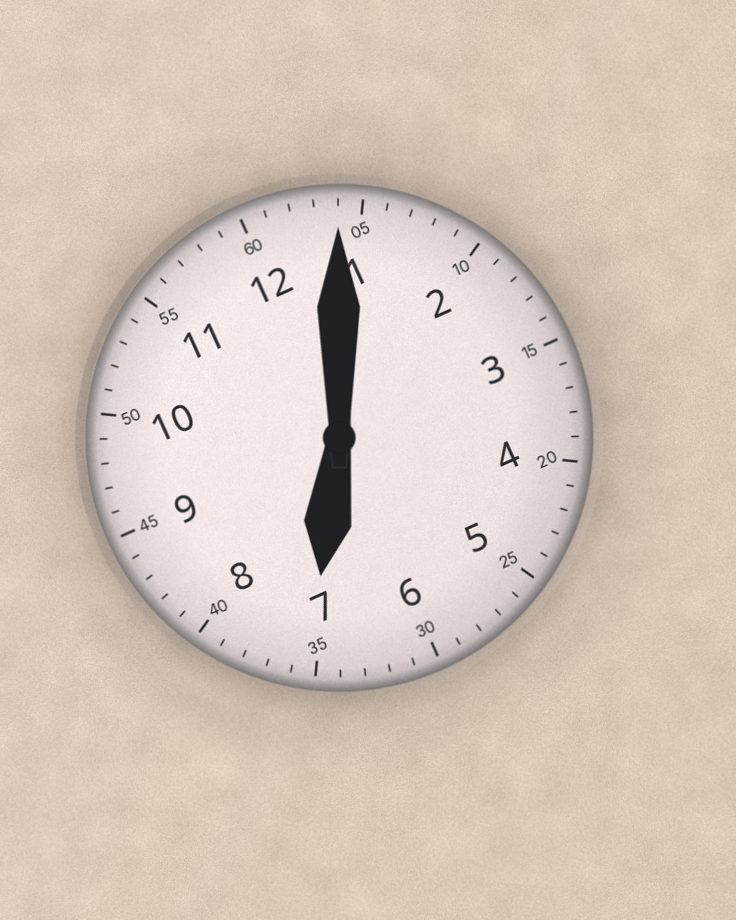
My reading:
**7:04**
